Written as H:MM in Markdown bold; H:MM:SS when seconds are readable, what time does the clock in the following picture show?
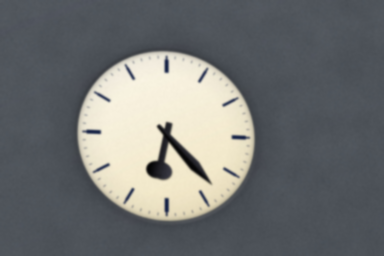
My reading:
**6:23**
